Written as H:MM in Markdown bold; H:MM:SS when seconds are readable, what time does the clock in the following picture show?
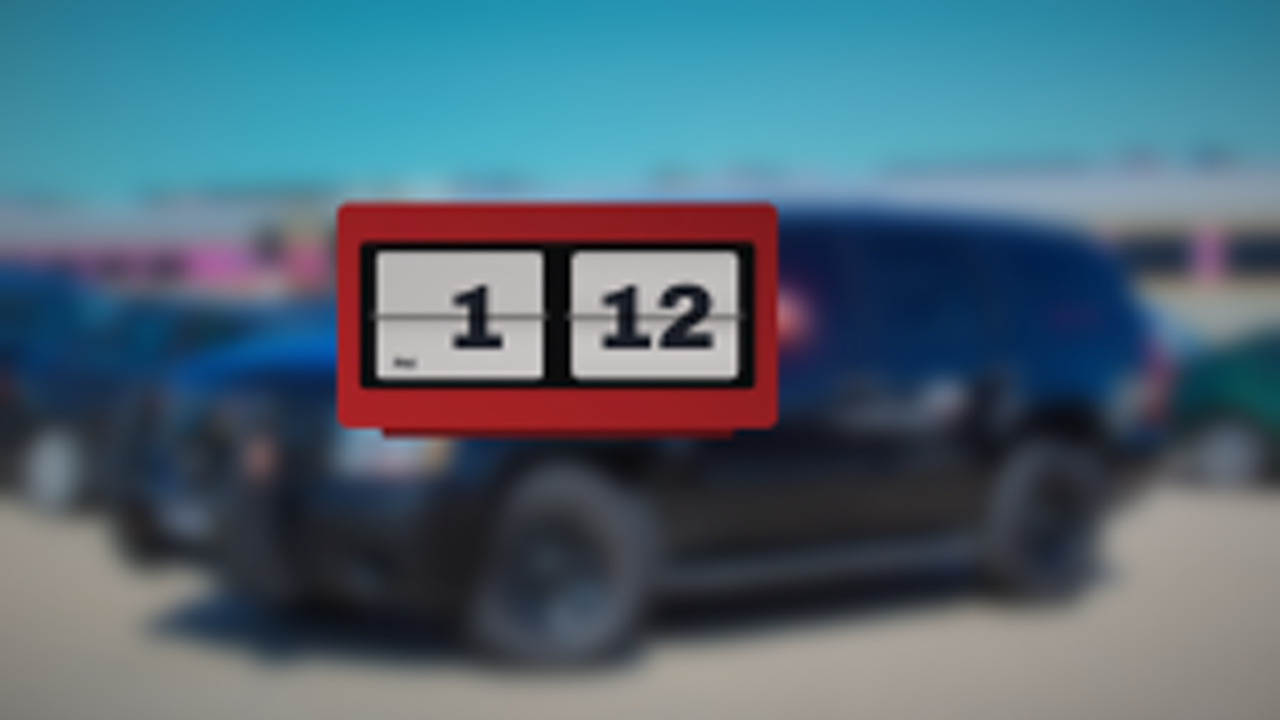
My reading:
**1:12**
